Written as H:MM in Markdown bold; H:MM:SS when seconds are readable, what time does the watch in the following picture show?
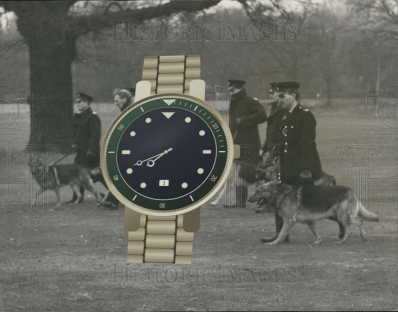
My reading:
**7:41**
